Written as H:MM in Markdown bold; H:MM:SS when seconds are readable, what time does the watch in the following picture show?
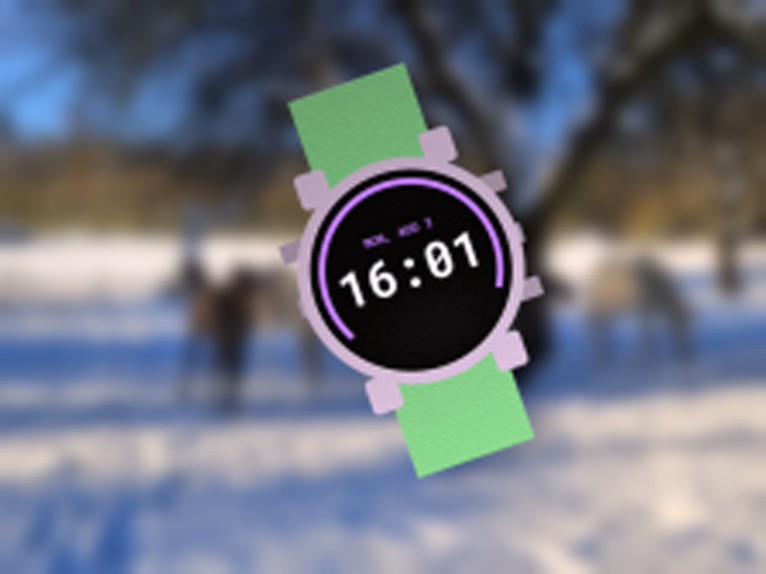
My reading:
**16:01**
